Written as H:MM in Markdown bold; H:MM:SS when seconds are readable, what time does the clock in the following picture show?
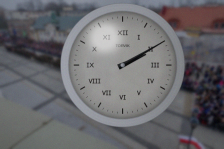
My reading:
**2:10**
